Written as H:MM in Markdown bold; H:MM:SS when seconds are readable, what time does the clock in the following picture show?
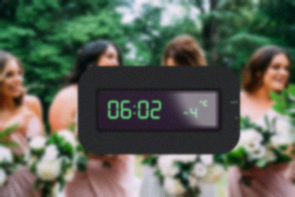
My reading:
**6:02**
